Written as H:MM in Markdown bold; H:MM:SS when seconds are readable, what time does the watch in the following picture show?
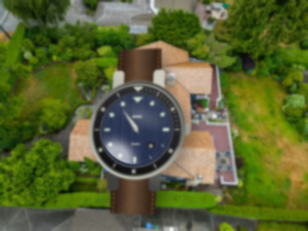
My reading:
**10:54**
